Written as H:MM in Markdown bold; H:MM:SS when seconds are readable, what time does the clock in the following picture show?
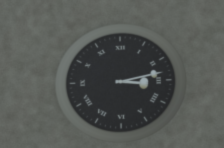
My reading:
**3:13**
